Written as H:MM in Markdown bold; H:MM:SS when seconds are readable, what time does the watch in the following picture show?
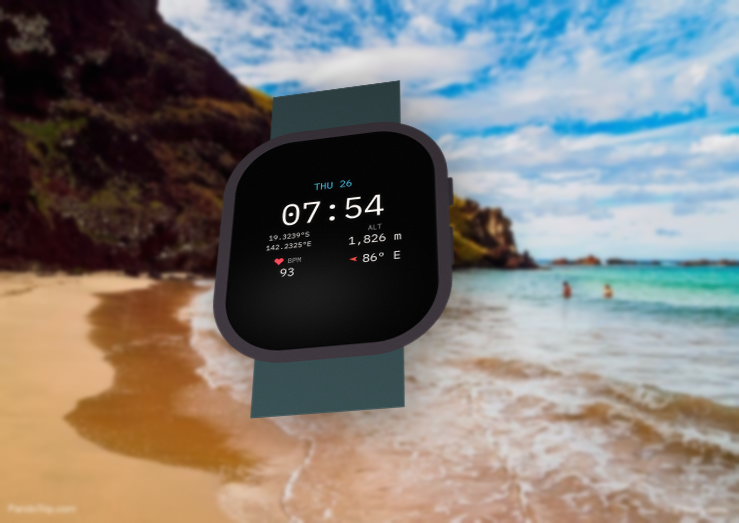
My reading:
**7:54**
